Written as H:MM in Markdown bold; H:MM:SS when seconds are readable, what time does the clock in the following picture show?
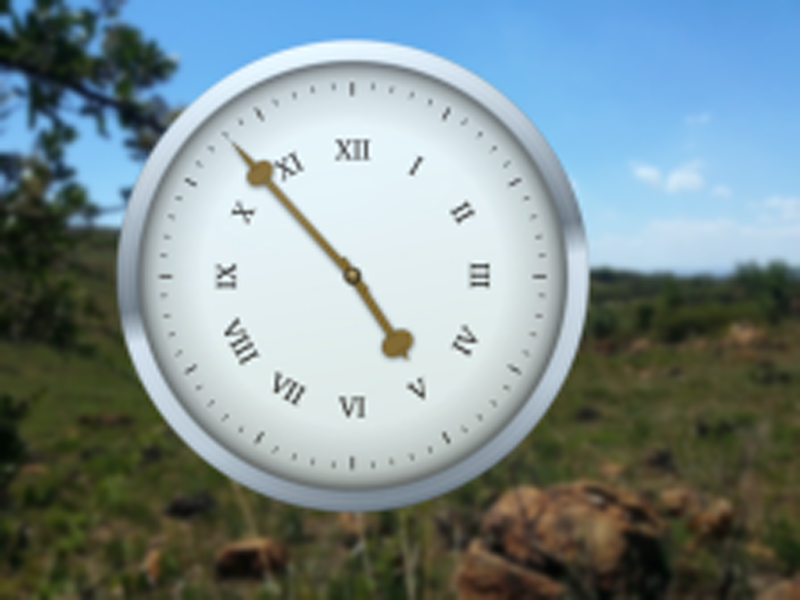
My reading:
**4:53**
